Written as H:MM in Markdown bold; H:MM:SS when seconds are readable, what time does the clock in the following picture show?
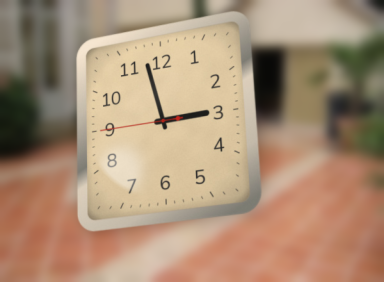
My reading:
**2:57:45**
